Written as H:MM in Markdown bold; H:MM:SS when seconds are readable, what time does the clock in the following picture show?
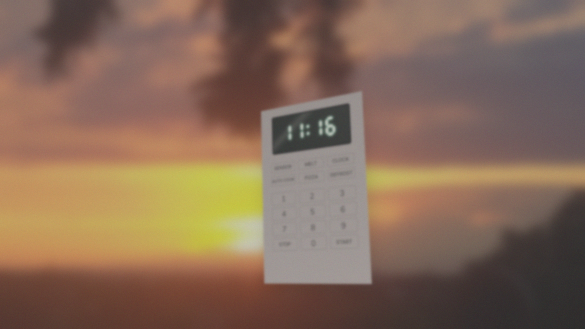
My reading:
**11:16**
